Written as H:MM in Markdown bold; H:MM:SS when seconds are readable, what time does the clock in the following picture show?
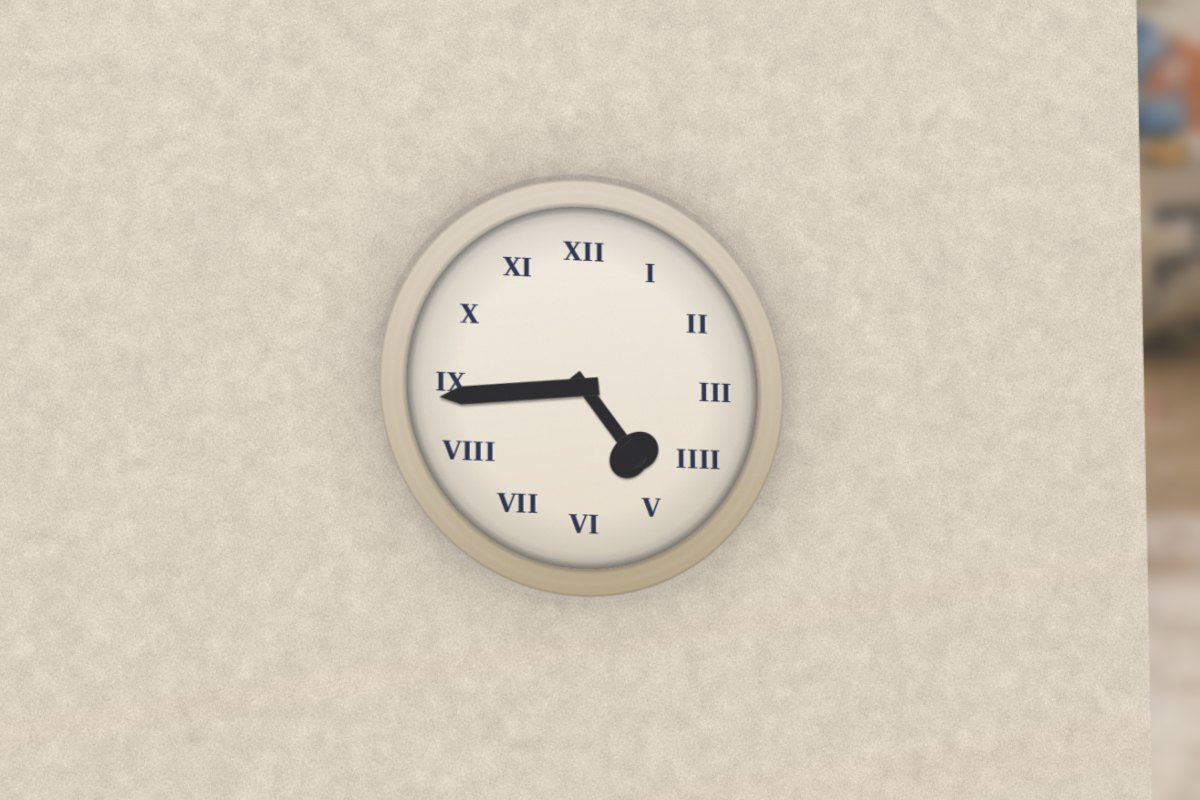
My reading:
**4:44**
